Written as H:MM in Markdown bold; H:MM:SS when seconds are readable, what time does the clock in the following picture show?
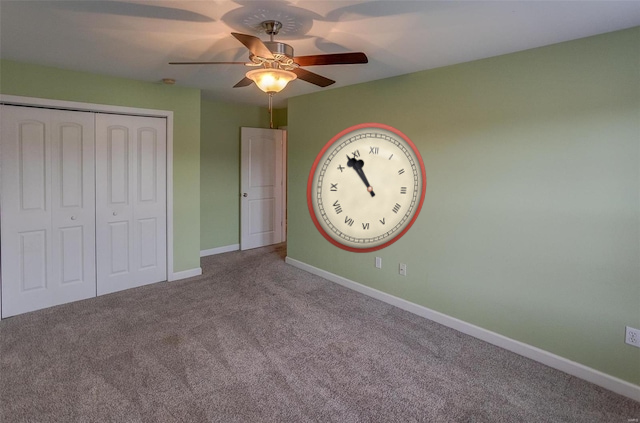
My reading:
**10:53**
